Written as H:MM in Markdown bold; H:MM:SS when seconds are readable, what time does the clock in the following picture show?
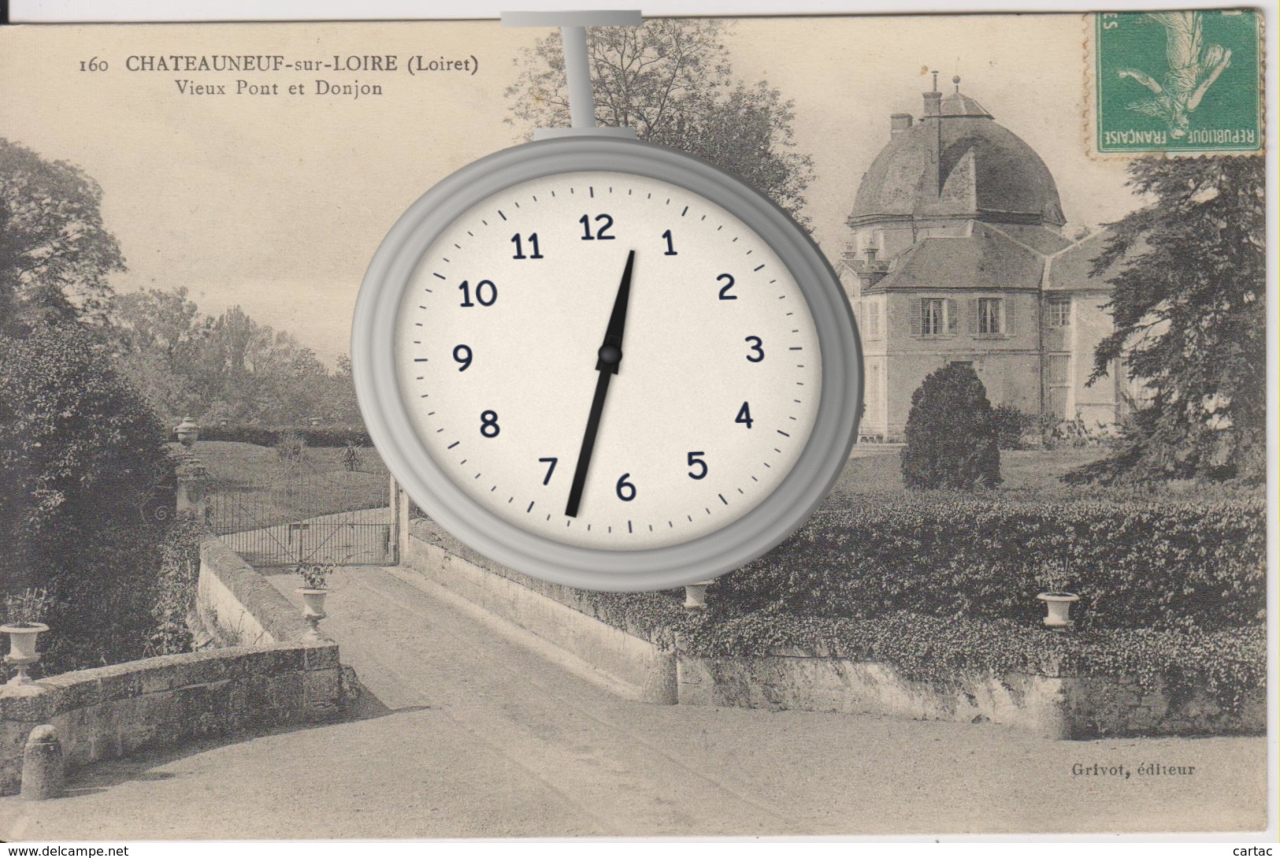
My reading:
**12:33**
